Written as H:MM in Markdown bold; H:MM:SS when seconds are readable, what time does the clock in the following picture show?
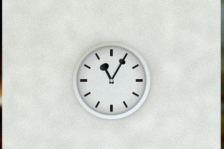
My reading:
**11:05**
